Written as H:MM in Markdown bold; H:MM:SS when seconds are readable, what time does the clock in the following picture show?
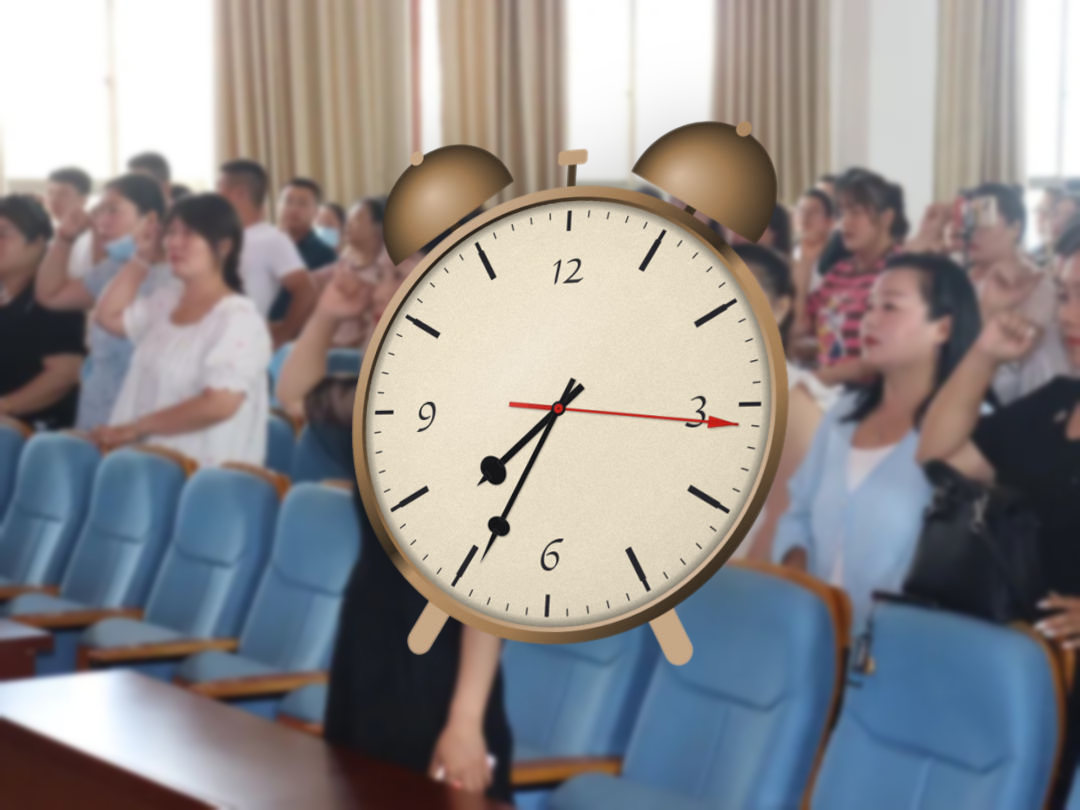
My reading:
**7:34:16**
